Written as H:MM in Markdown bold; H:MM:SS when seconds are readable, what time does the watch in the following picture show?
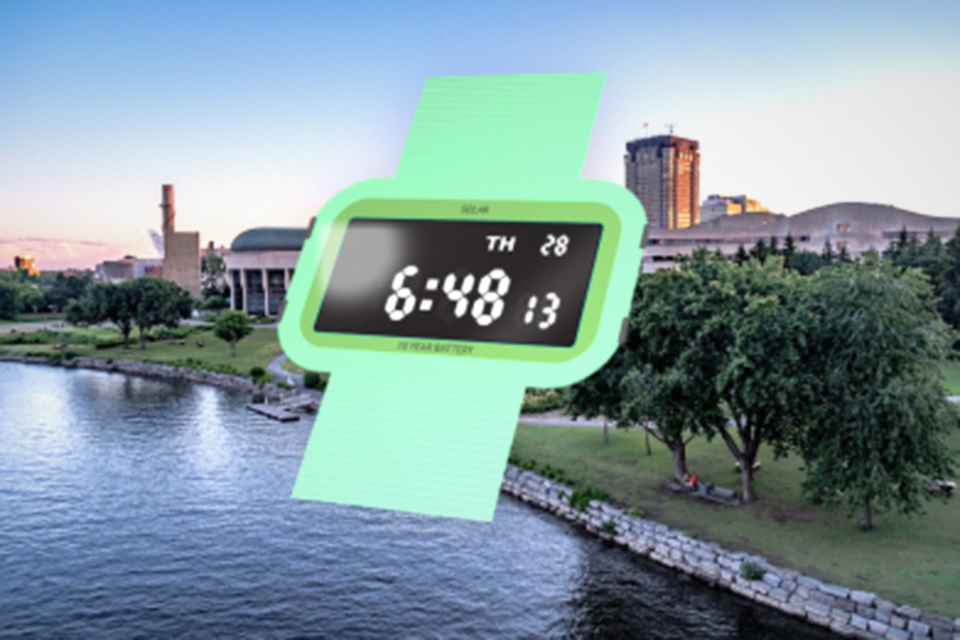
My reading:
**6:48:13**
